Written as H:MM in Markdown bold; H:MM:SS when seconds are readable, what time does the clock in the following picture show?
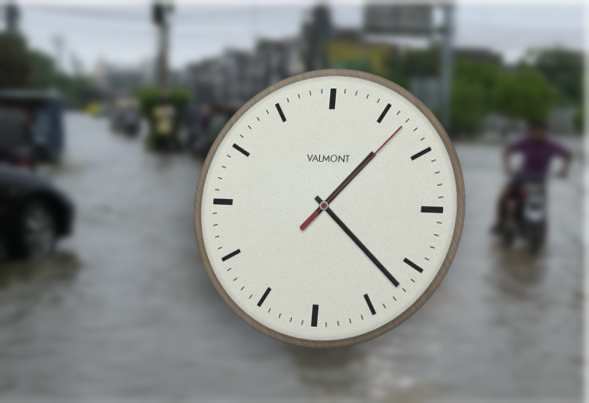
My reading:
**1:22:07**
